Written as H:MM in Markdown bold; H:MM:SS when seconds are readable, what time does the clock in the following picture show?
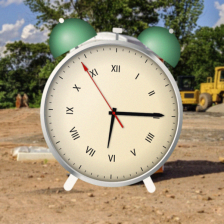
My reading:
**6:14:54**
